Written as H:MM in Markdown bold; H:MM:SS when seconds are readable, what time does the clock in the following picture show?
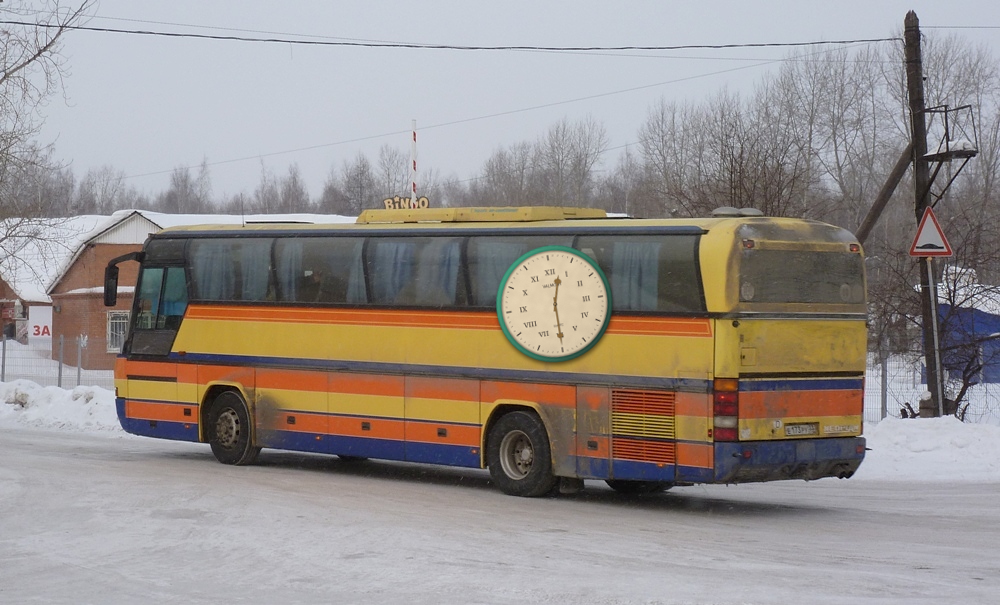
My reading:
**12:30**
